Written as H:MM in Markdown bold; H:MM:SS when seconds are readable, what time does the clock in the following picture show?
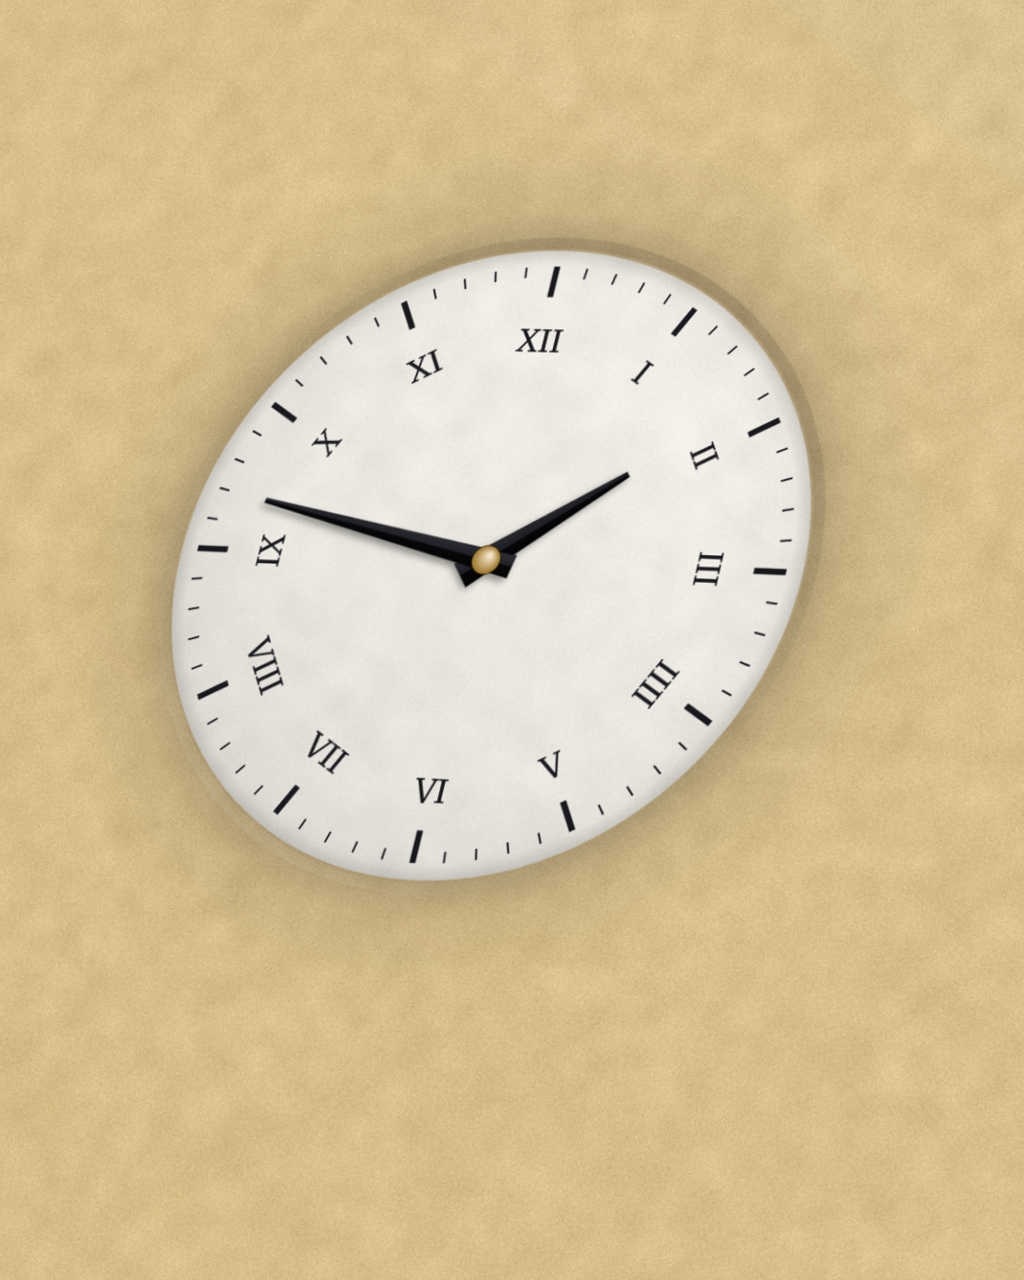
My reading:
**1:47**
